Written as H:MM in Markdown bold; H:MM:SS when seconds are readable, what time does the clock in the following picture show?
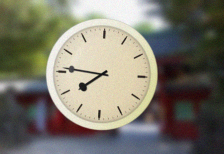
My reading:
**7:46**
